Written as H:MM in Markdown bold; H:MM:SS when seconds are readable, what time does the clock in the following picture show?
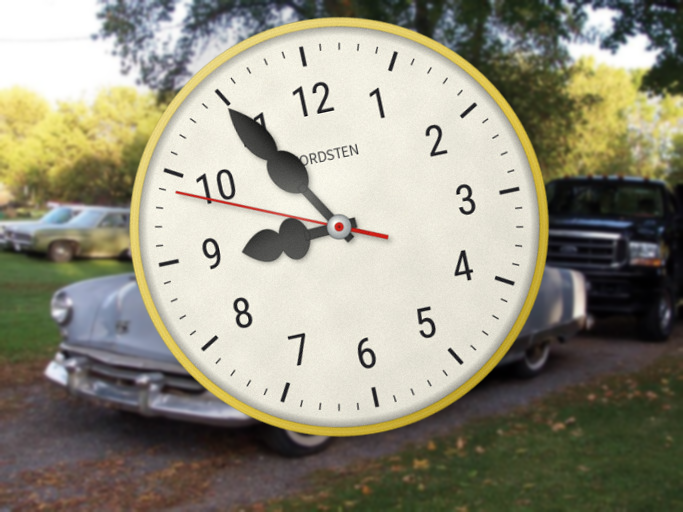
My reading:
**8:54:49**
